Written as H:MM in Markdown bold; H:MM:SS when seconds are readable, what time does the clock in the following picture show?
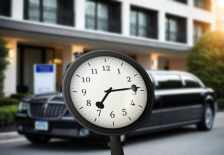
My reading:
**7:14**
